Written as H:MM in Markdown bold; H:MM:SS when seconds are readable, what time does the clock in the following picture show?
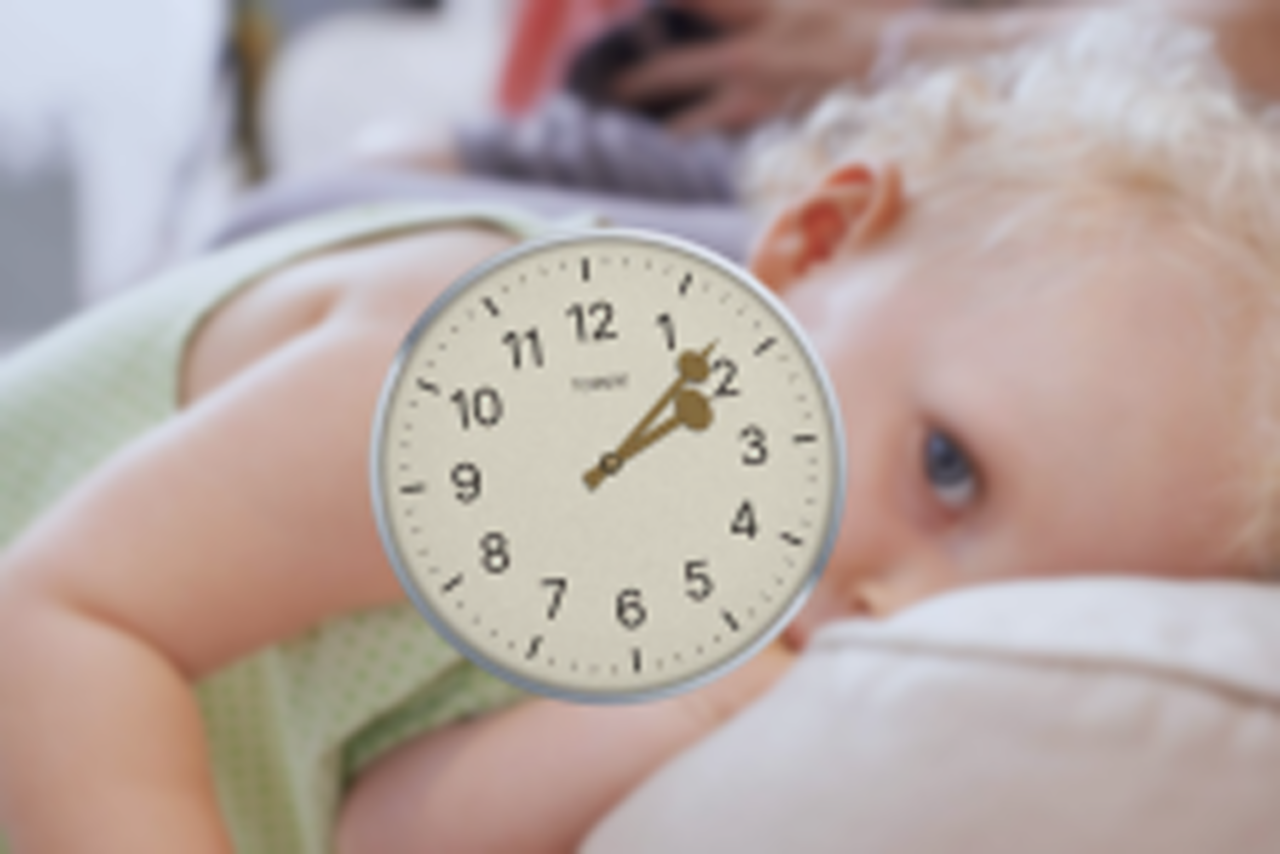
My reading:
**2:08**
